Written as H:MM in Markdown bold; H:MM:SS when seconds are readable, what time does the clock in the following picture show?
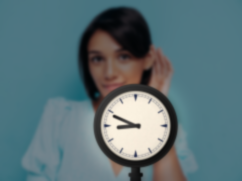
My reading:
**8:49**
